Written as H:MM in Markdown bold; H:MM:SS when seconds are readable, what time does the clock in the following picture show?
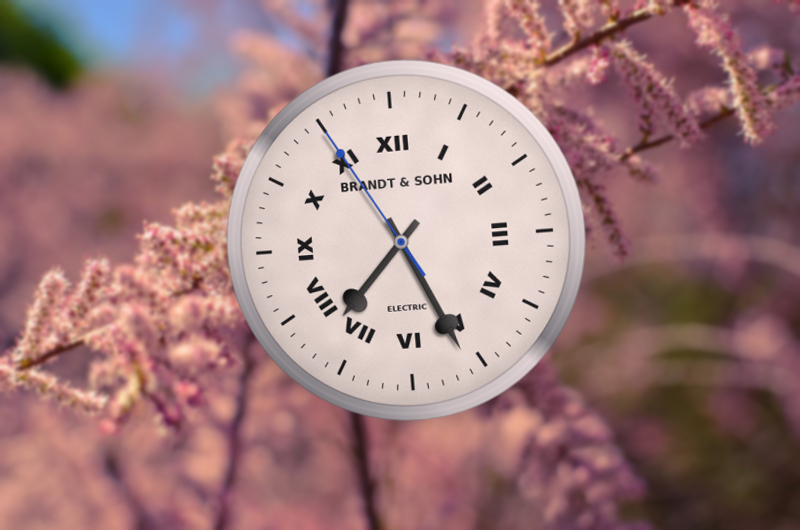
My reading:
**7:25:55**
